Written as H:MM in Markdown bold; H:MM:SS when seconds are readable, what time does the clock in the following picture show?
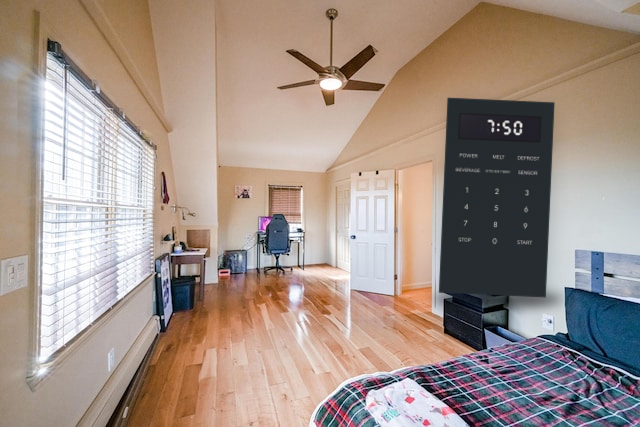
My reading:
**7:50**
